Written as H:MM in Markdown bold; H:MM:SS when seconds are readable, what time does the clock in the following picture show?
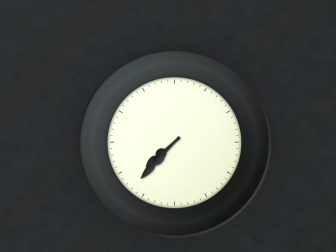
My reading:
**7:37**
